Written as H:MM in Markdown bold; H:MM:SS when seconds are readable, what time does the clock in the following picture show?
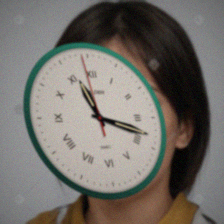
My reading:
**11:17:59**
